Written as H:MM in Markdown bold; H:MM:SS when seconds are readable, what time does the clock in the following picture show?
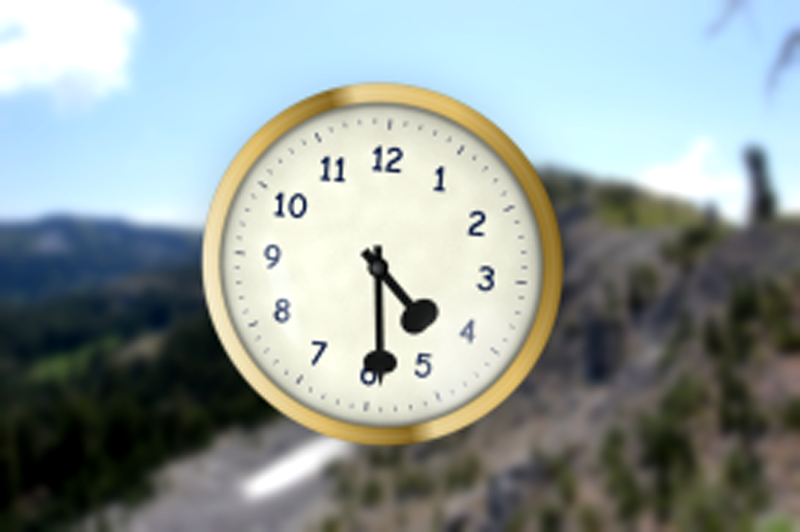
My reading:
**4:29**
